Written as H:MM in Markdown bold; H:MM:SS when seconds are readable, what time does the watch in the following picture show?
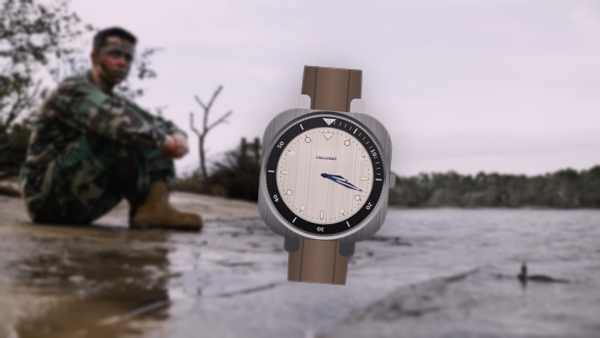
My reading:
**3:18**
